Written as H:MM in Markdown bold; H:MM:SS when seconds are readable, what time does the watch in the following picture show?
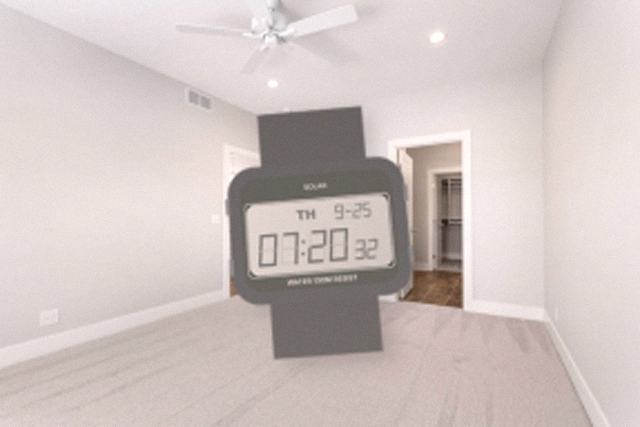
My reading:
**7:20:32**
